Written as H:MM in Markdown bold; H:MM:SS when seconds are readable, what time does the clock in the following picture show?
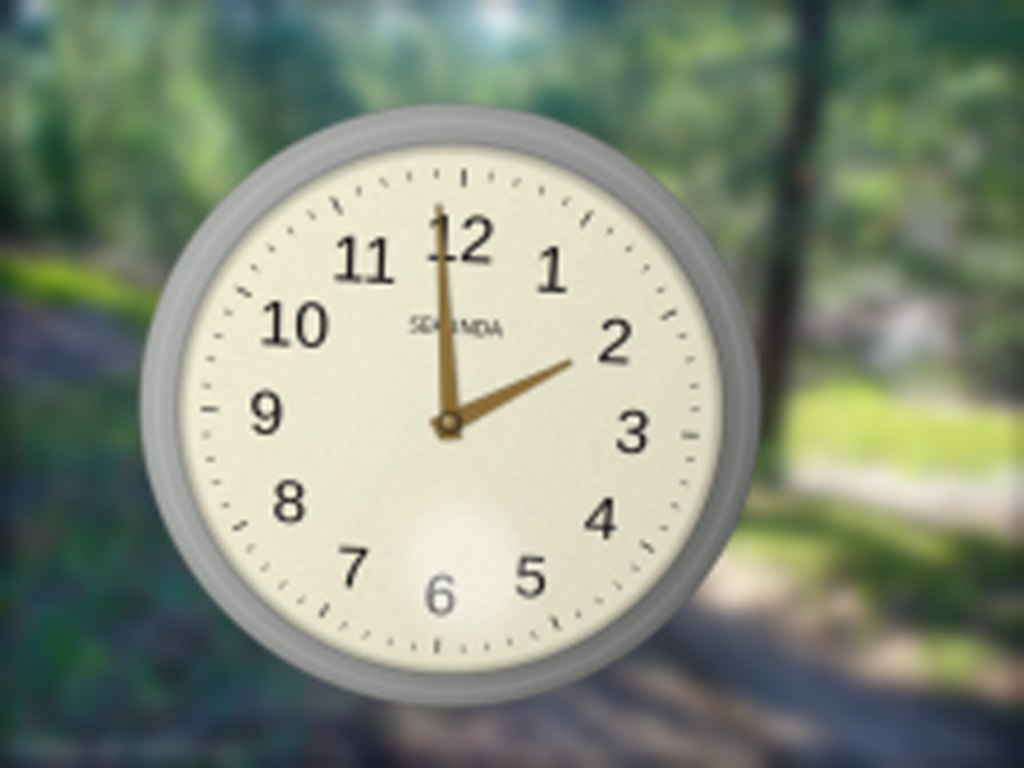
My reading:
**1:59**
